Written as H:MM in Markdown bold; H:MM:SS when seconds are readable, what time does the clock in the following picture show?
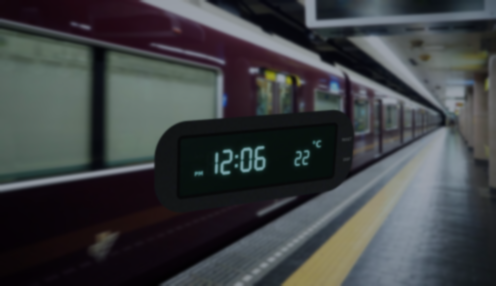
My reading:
**12:06**
